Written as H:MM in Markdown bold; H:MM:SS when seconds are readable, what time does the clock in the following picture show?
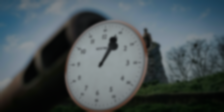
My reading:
**1:04**
